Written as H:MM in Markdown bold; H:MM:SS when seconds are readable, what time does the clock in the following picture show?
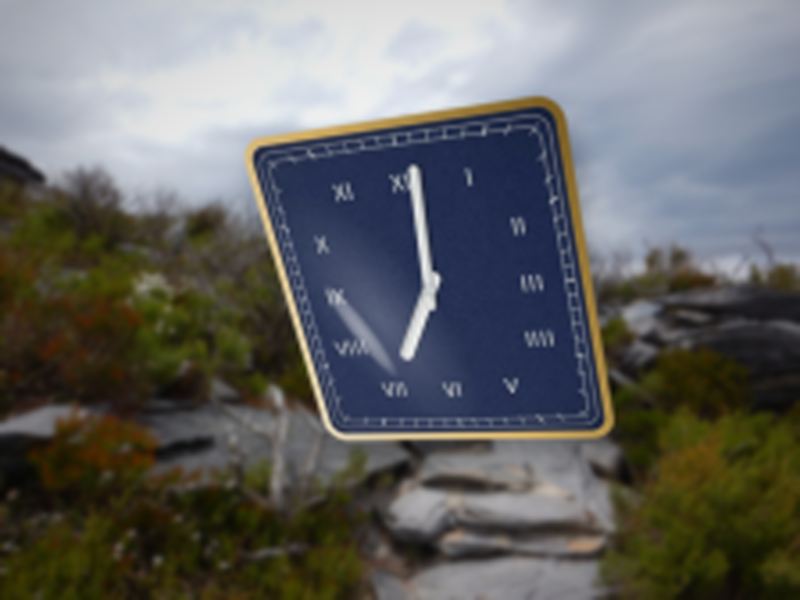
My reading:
**7:01**
